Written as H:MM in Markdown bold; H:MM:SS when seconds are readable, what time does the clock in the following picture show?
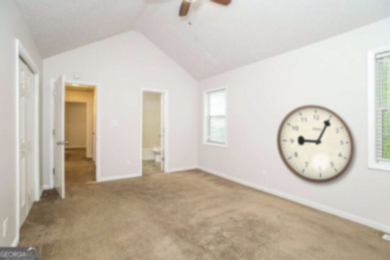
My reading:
**9:05**
